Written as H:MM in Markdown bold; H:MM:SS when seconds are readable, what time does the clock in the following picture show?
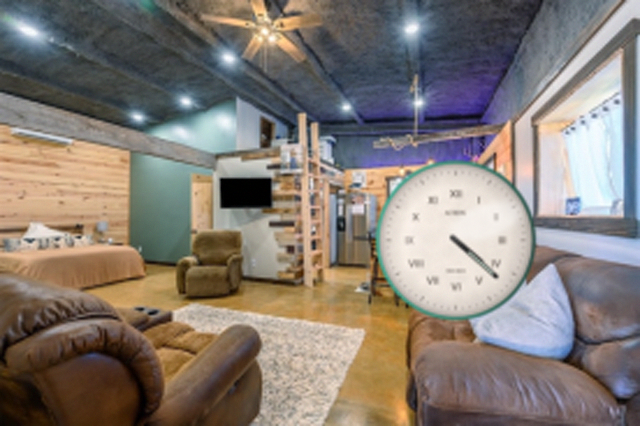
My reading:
**4:22**
